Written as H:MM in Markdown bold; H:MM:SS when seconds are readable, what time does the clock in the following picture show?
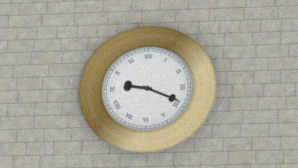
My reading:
**9:19**
